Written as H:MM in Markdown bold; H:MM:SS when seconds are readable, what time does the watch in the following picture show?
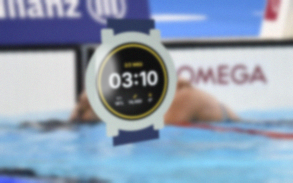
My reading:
**3:10**
